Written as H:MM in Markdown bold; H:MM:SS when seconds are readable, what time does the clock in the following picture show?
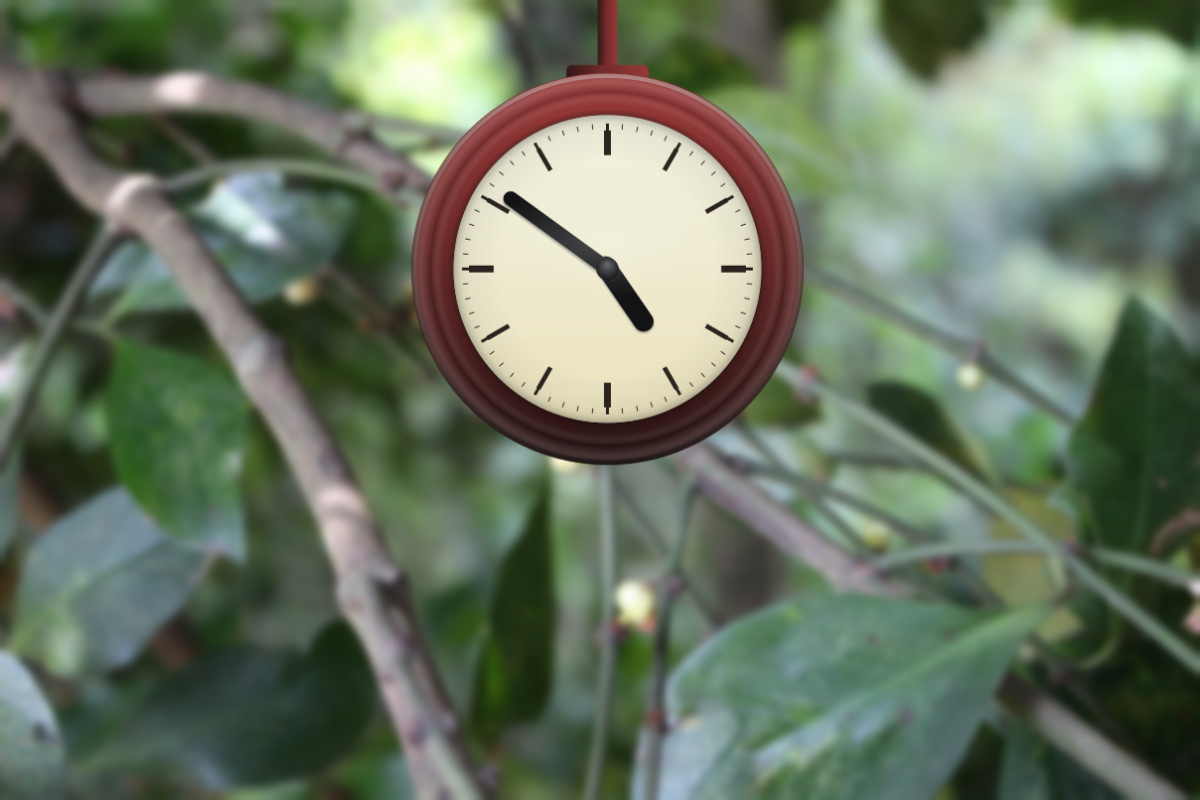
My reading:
**4:51**
